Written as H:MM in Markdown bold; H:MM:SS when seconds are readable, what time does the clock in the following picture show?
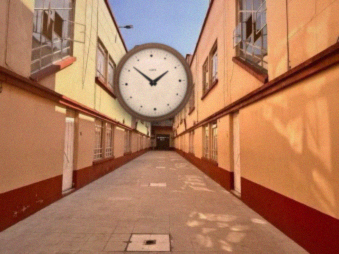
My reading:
**1:52**
